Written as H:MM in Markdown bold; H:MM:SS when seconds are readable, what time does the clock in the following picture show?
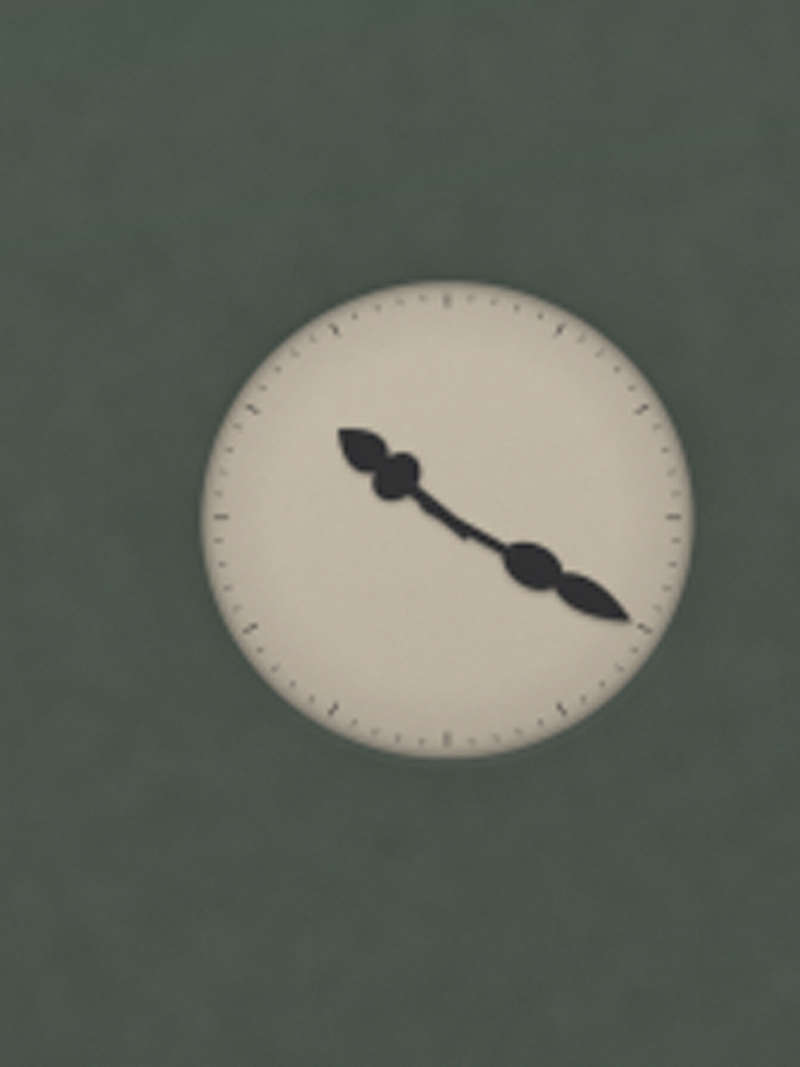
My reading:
**10:20**
